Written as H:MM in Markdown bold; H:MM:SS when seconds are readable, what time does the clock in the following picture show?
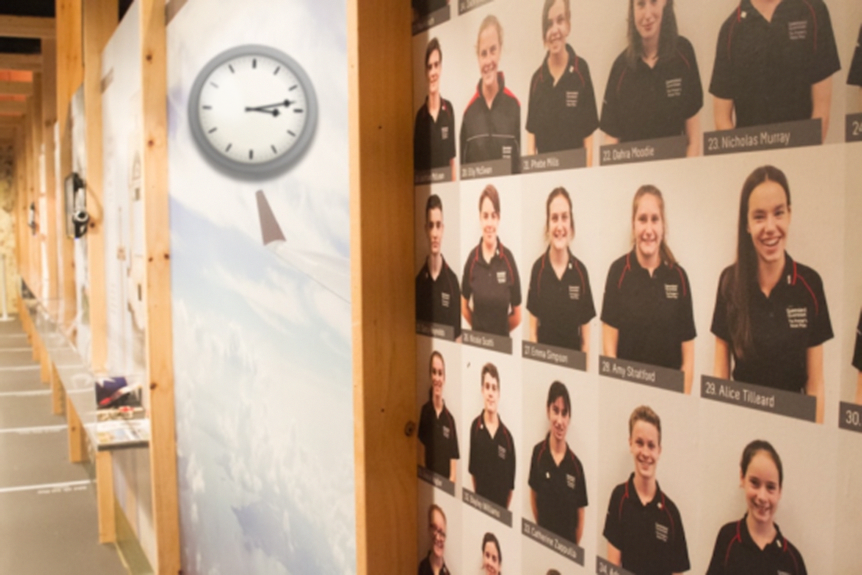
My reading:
**3:13**
